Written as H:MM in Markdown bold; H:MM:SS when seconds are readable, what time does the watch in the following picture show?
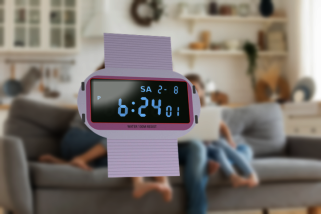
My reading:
**6:24:01**
